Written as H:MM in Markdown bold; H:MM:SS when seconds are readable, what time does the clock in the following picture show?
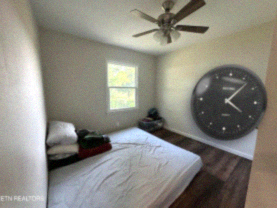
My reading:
**4:07**
